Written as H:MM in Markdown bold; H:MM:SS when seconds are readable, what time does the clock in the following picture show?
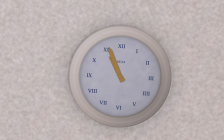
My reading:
**10:56**
